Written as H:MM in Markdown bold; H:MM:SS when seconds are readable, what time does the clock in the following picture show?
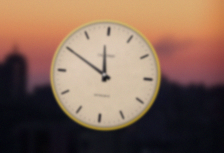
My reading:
**11:50**
